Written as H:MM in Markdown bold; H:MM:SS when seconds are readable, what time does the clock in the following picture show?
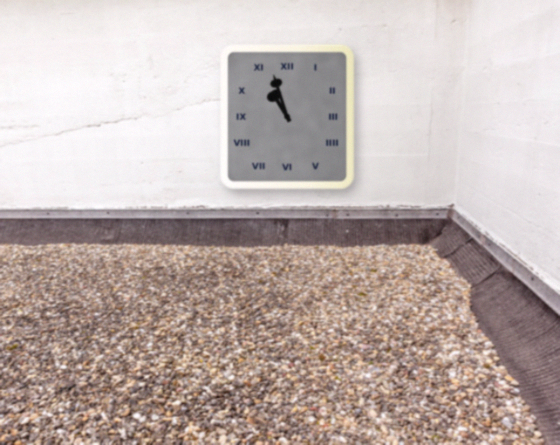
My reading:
**10:57**
